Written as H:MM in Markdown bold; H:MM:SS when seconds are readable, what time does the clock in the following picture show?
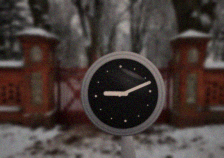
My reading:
**9:12**
